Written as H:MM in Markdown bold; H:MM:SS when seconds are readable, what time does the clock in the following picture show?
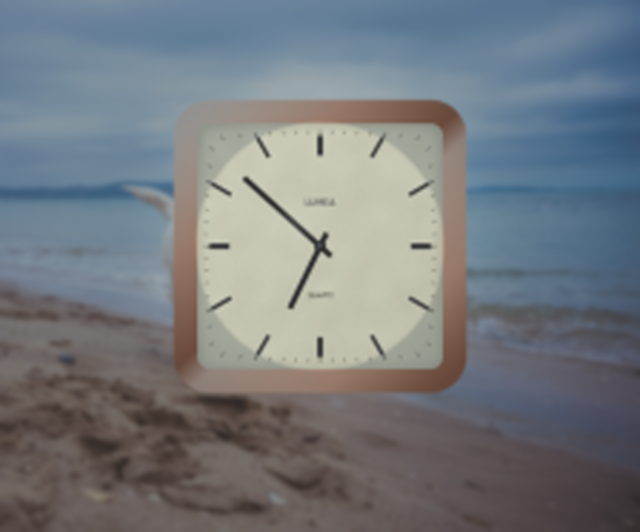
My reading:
**6:52**
